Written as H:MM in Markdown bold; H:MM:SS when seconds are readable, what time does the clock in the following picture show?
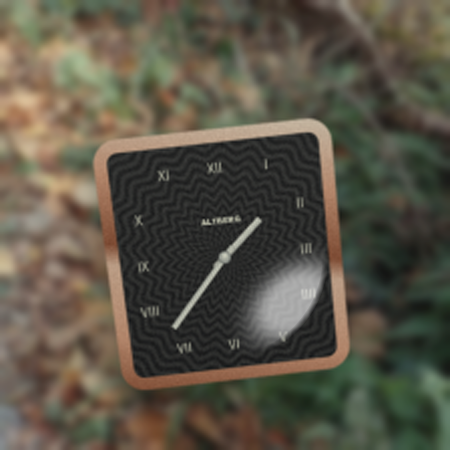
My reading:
**1:37**
